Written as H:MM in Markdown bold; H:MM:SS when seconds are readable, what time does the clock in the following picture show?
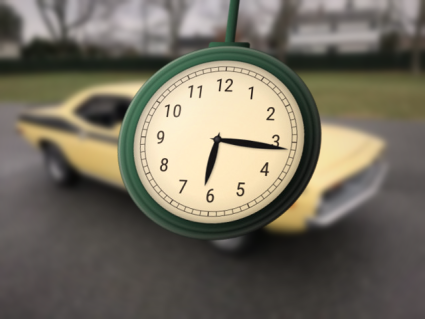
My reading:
**6:16**
